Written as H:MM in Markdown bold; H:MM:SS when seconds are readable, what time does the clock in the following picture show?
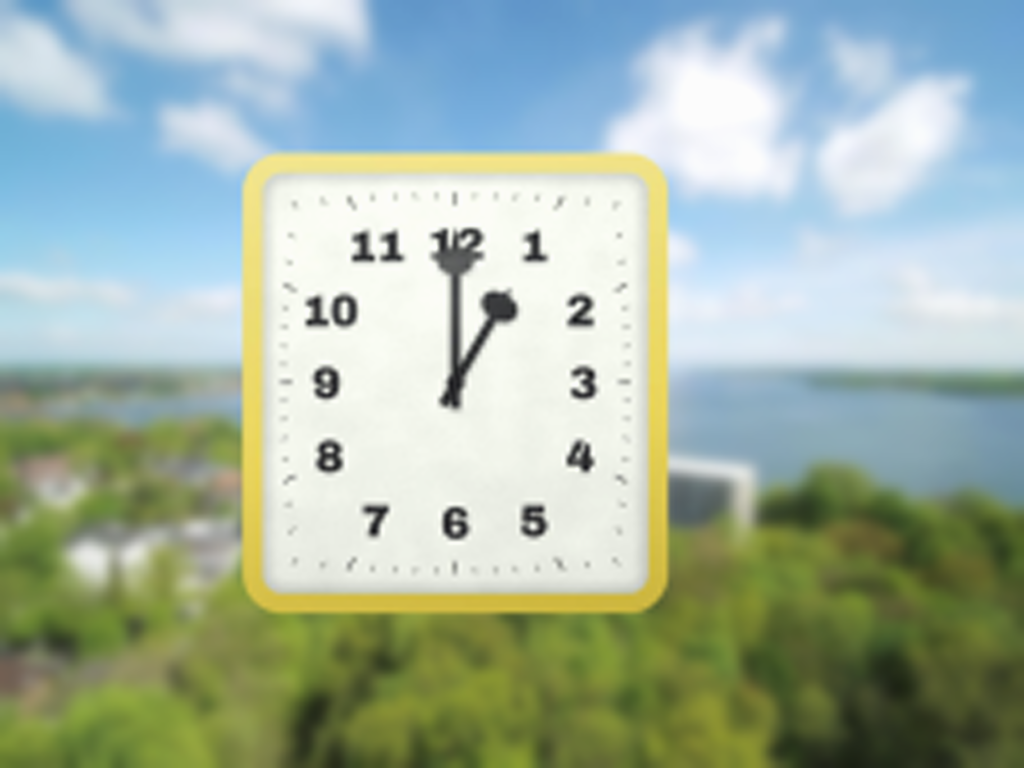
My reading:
**1:00**
